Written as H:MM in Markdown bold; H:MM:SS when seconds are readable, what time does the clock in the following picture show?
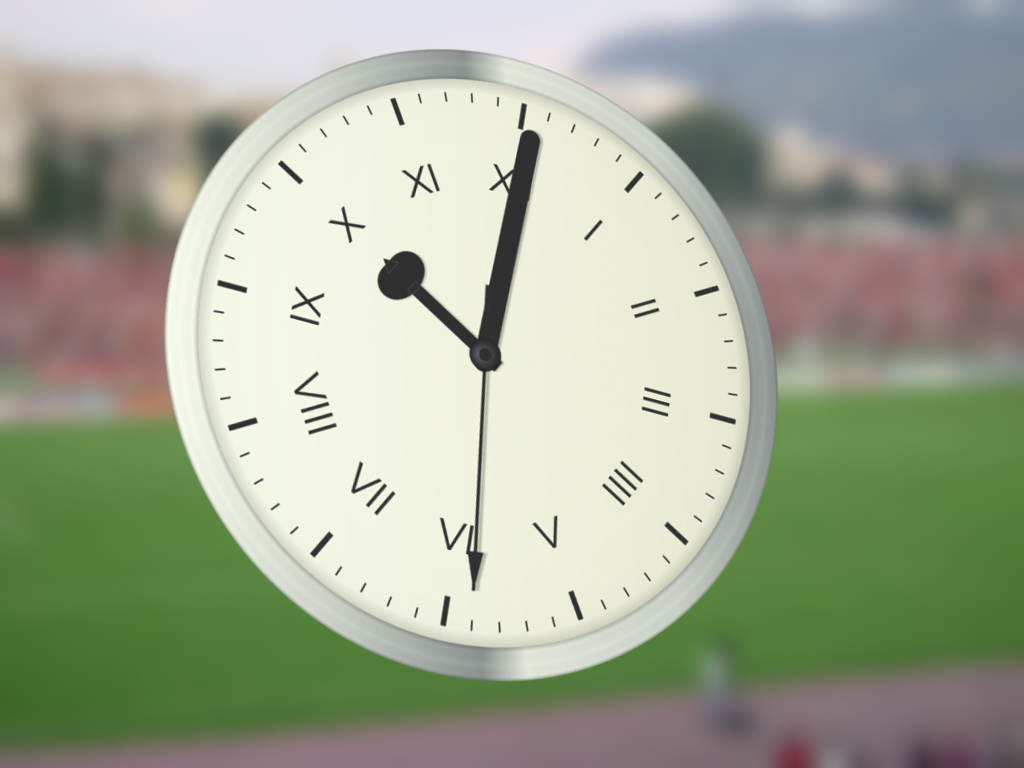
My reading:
**10:00:29**
